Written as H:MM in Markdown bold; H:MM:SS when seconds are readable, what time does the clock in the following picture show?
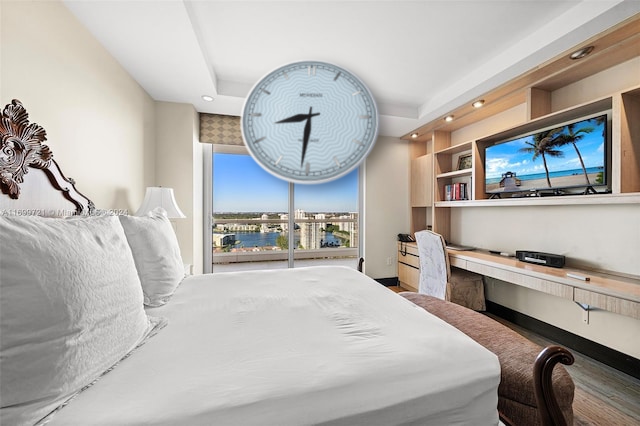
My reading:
**8:31**
